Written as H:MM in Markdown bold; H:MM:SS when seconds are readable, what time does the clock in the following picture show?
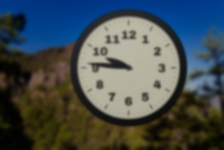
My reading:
**9:46**
